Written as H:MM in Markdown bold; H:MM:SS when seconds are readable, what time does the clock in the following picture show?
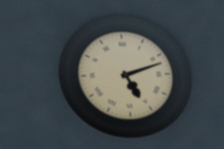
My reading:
**5:12**
